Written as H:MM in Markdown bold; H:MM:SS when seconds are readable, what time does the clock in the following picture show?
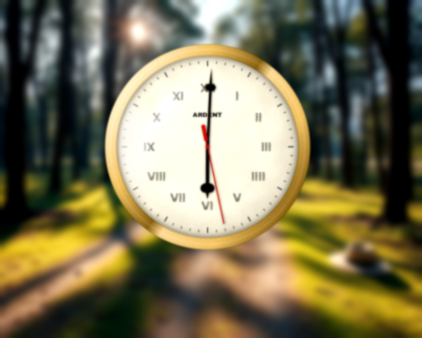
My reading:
**6:00:28**
